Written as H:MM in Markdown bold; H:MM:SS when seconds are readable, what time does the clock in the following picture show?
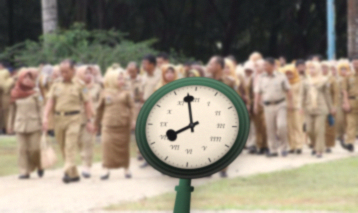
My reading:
**7:58**
